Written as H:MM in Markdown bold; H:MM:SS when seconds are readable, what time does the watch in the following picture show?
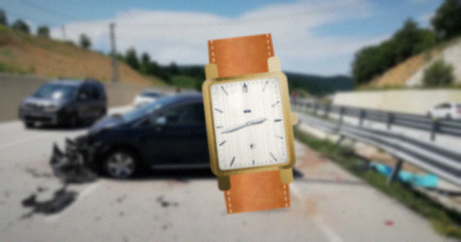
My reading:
**2:43**
